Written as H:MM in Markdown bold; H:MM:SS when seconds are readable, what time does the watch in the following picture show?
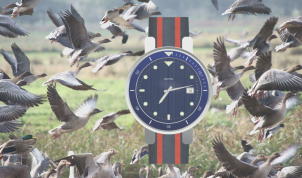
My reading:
**7:13**
